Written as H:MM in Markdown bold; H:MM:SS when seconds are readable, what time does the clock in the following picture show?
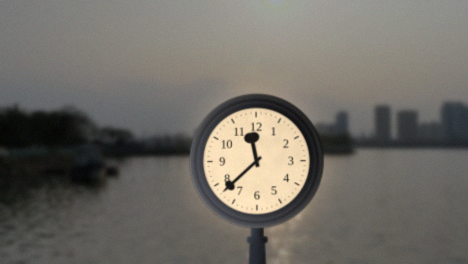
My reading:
**11:38**
